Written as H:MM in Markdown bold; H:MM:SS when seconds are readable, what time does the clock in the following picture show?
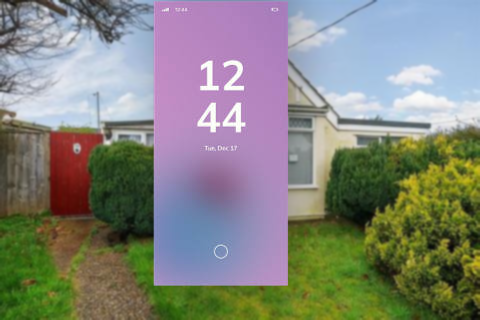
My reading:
**12:44**
